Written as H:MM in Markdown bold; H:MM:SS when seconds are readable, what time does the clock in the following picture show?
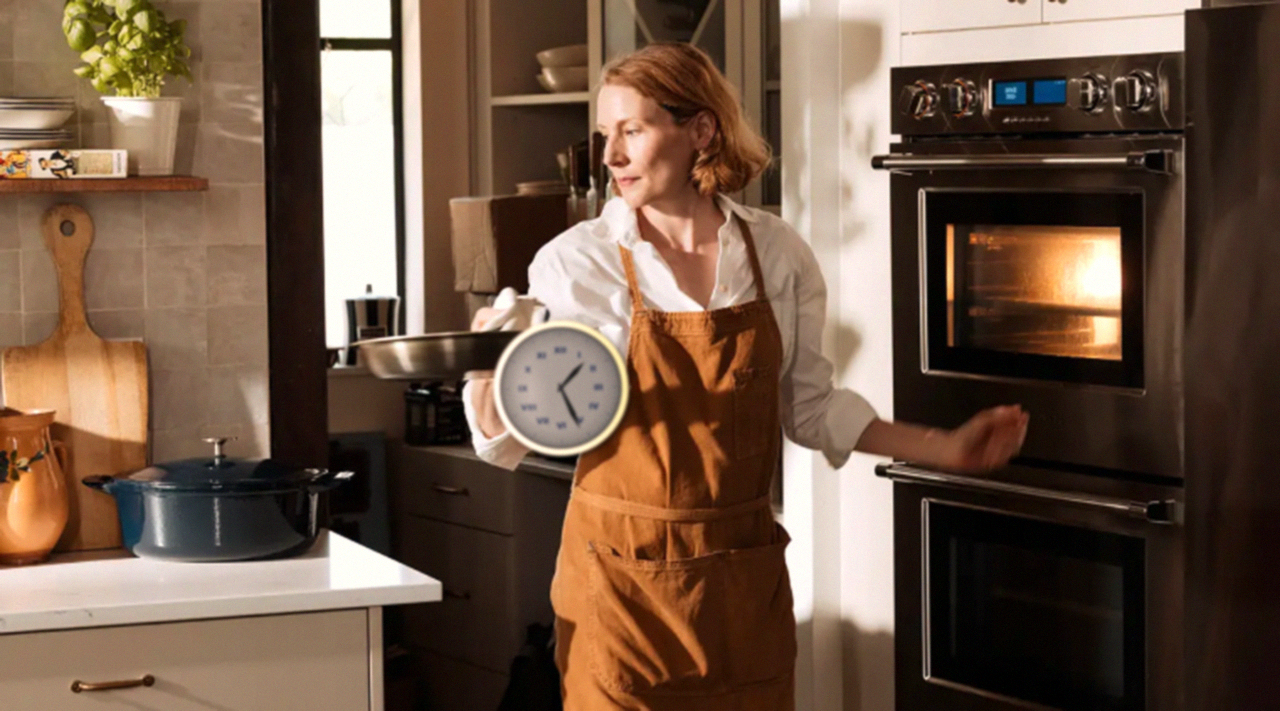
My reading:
**1:26**
